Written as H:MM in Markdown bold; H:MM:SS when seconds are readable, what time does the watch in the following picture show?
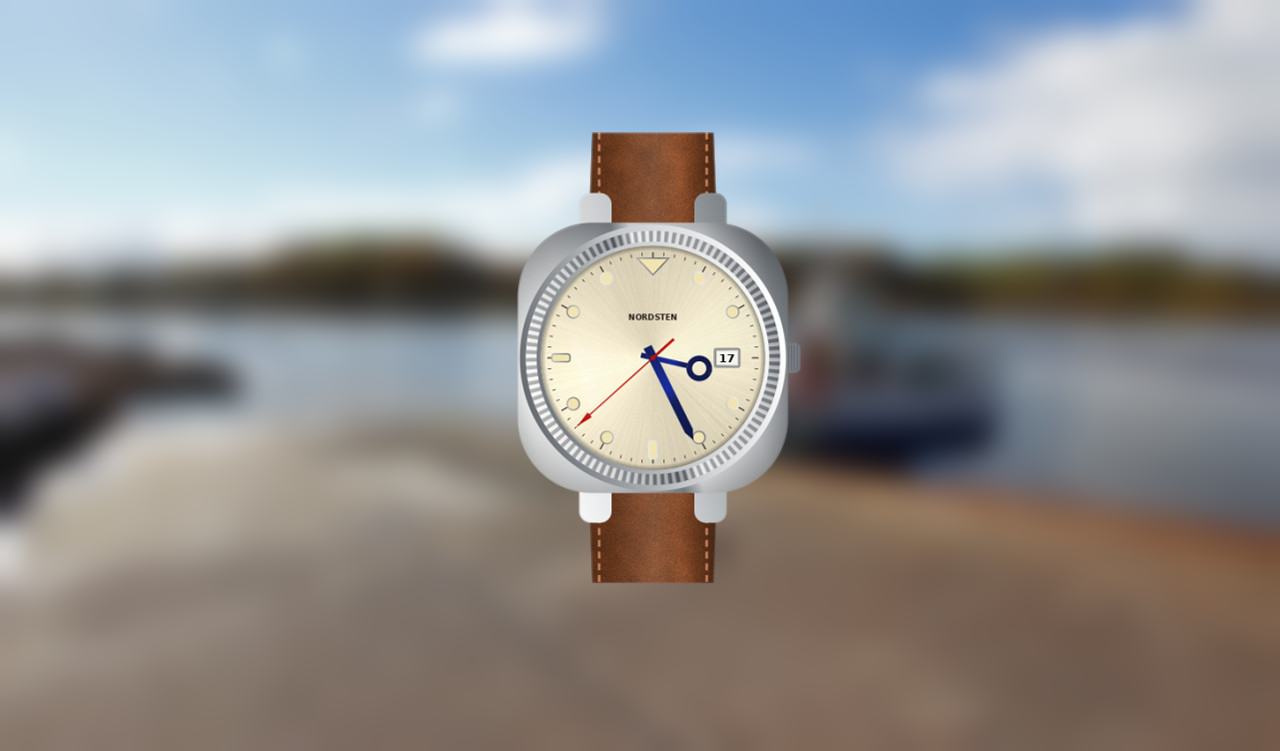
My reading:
**3:25:38**
